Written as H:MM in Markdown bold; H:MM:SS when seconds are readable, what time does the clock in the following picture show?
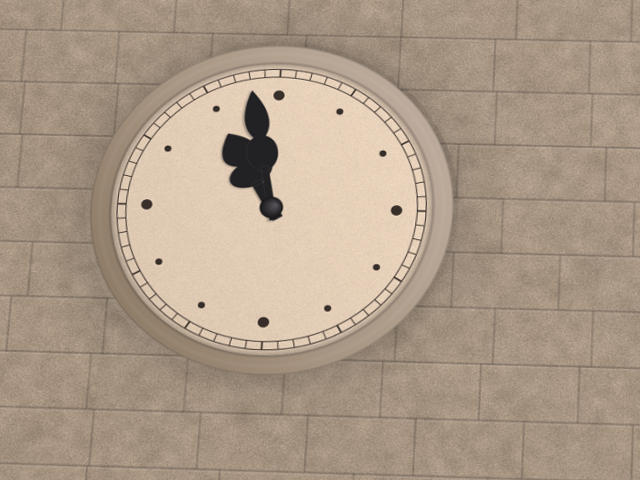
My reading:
**10:58**
